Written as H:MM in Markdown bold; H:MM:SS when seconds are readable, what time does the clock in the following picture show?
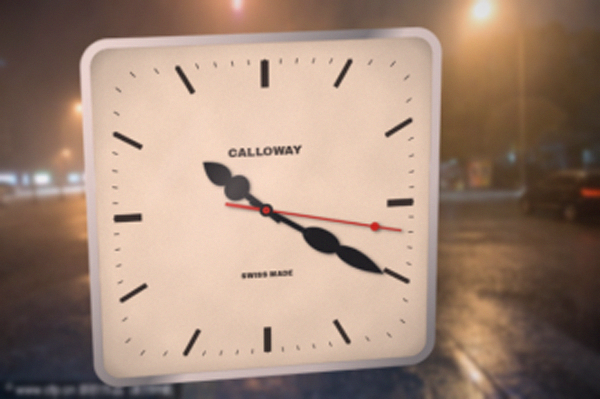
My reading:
**10:20:17**
